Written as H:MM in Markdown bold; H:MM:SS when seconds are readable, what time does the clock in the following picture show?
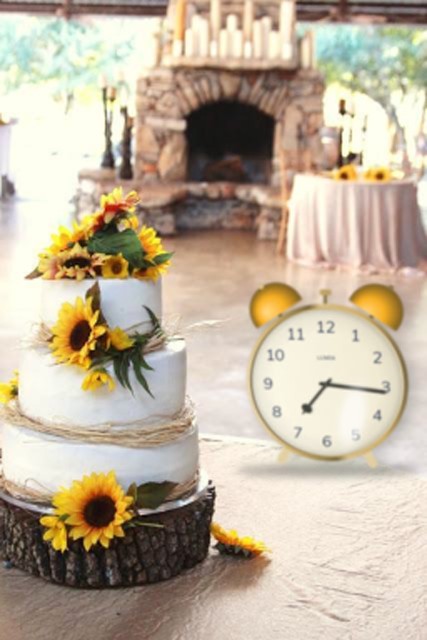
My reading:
**7:16**
